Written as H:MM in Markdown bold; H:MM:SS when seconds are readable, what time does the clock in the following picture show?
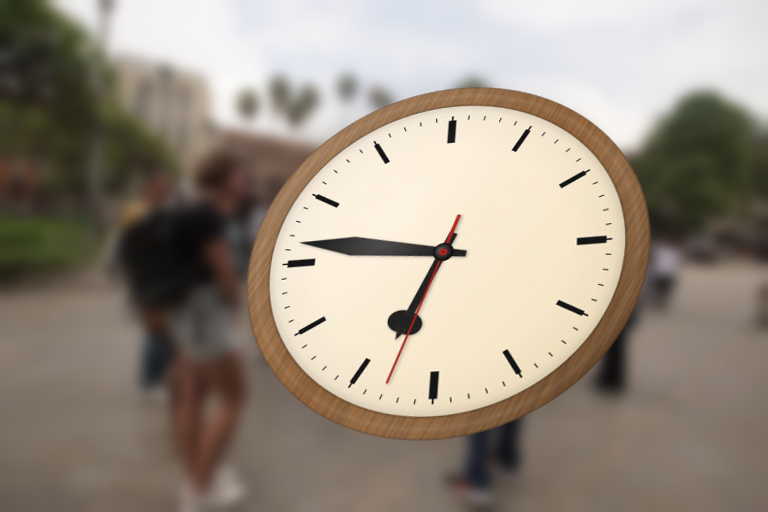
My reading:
**6:46:33**
